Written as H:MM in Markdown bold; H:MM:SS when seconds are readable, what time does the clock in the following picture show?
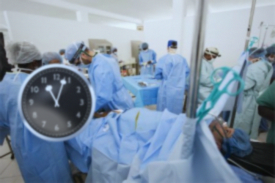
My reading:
**11:03**
